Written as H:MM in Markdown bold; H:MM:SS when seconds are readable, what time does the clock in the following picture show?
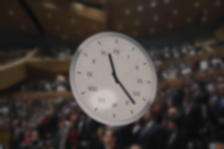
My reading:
**11:23**
